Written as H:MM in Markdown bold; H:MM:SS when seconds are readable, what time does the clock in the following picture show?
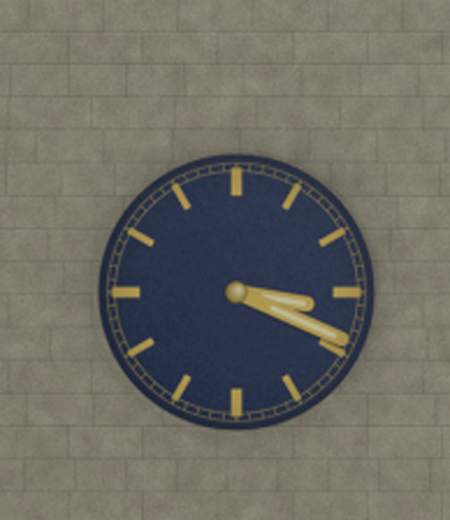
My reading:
**3:19**
